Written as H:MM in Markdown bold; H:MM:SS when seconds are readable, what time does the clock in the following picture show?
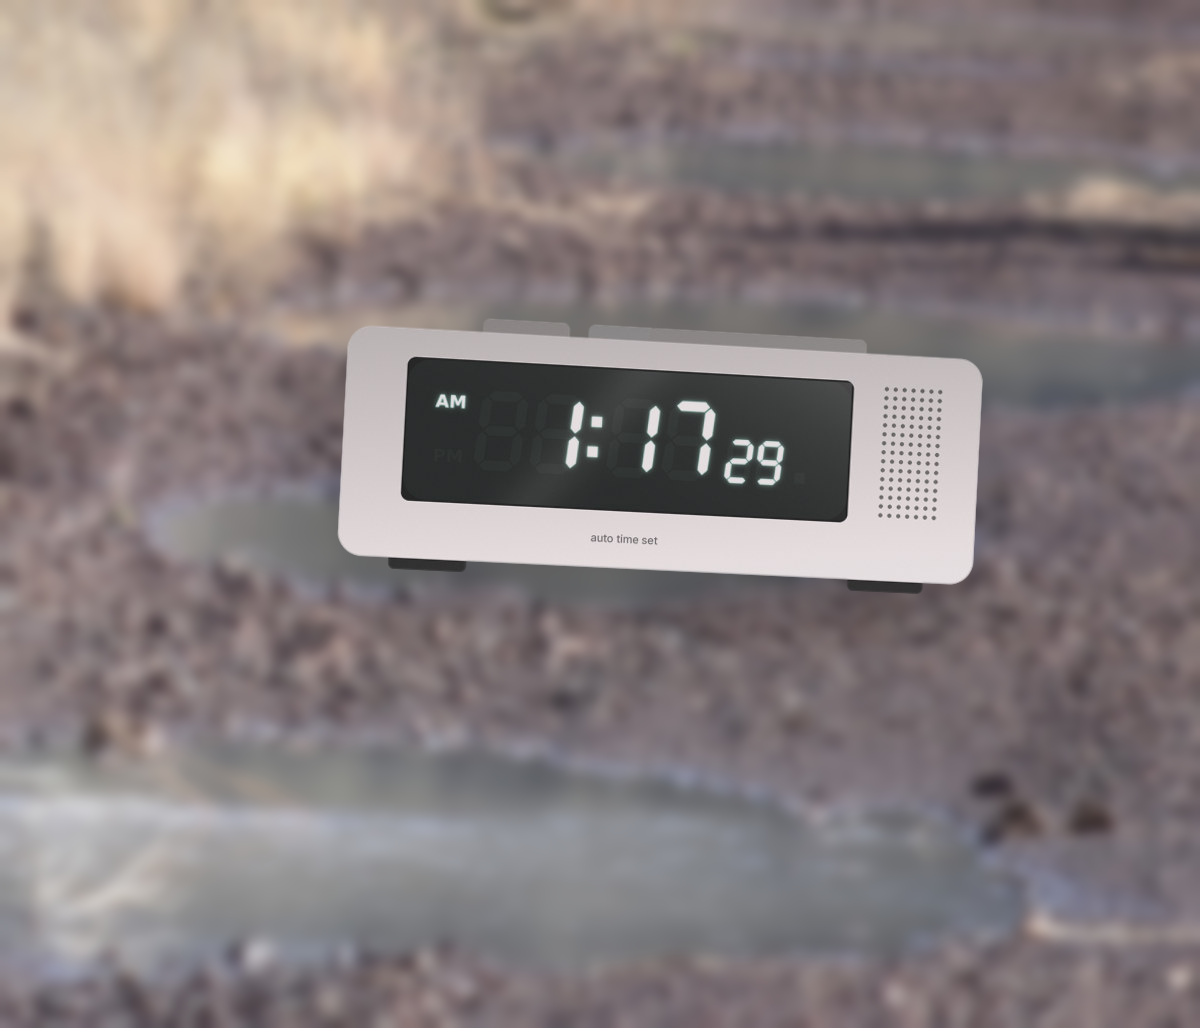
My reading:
**1:17:29**
